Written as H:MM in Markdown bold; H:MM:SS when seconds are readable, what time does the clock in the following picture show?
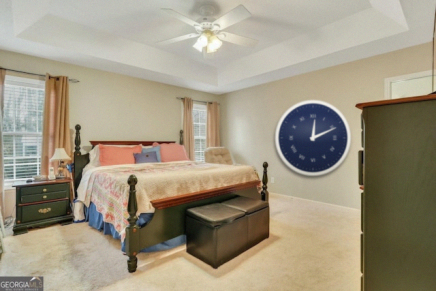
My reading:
**12:11**
